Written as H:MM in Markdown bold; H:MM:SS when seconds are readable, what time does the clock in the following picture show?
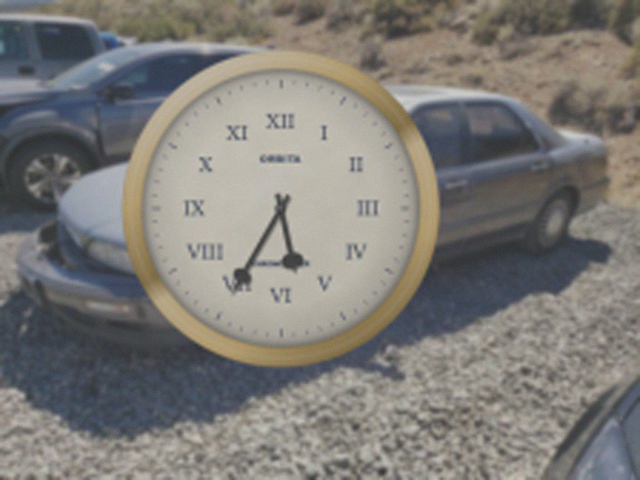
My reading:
**5:35**
